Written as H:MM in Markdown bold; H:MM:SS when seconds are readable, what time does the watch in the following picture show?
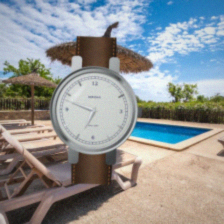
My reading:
**6:48**
